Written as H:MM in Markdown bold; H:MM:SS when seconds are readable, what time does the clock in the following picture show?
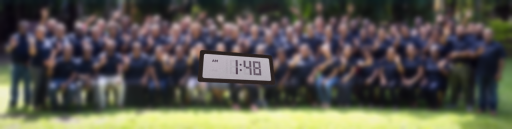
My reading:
**1:48**
